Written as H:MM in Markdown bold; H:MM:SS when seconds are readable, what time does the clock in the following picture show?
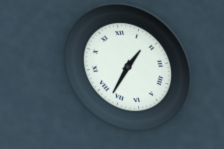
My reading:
**1:37**
